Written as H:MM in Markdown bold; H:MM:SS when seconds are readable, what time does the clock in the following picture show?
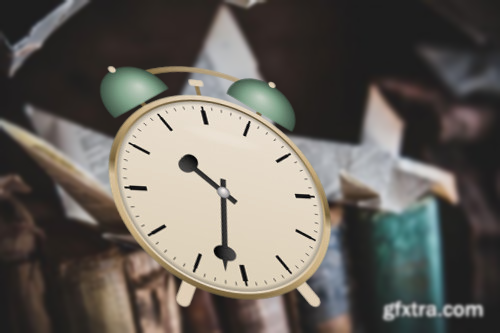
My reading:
**10:32**
